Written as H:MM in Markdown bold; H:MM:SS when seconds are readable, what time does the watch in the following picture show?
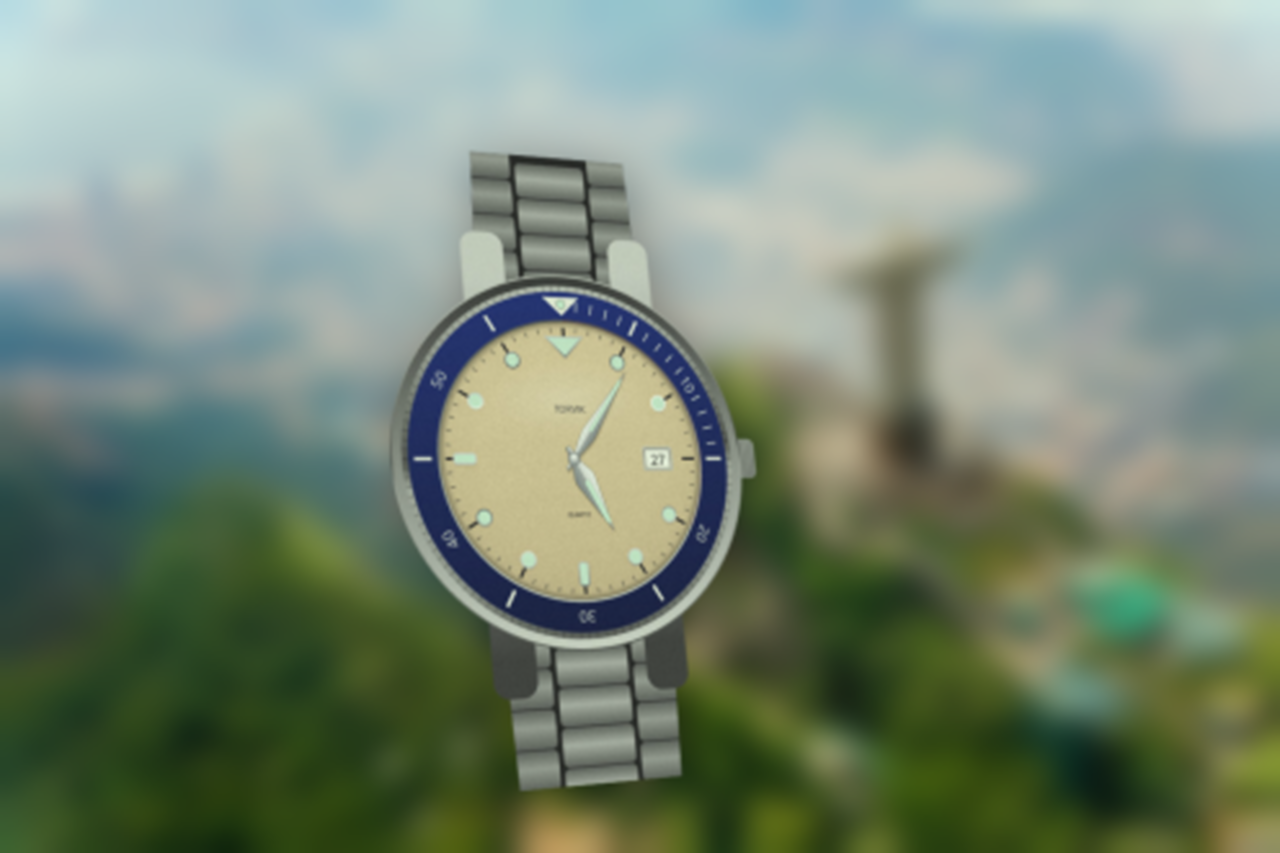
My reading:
**5:06**
